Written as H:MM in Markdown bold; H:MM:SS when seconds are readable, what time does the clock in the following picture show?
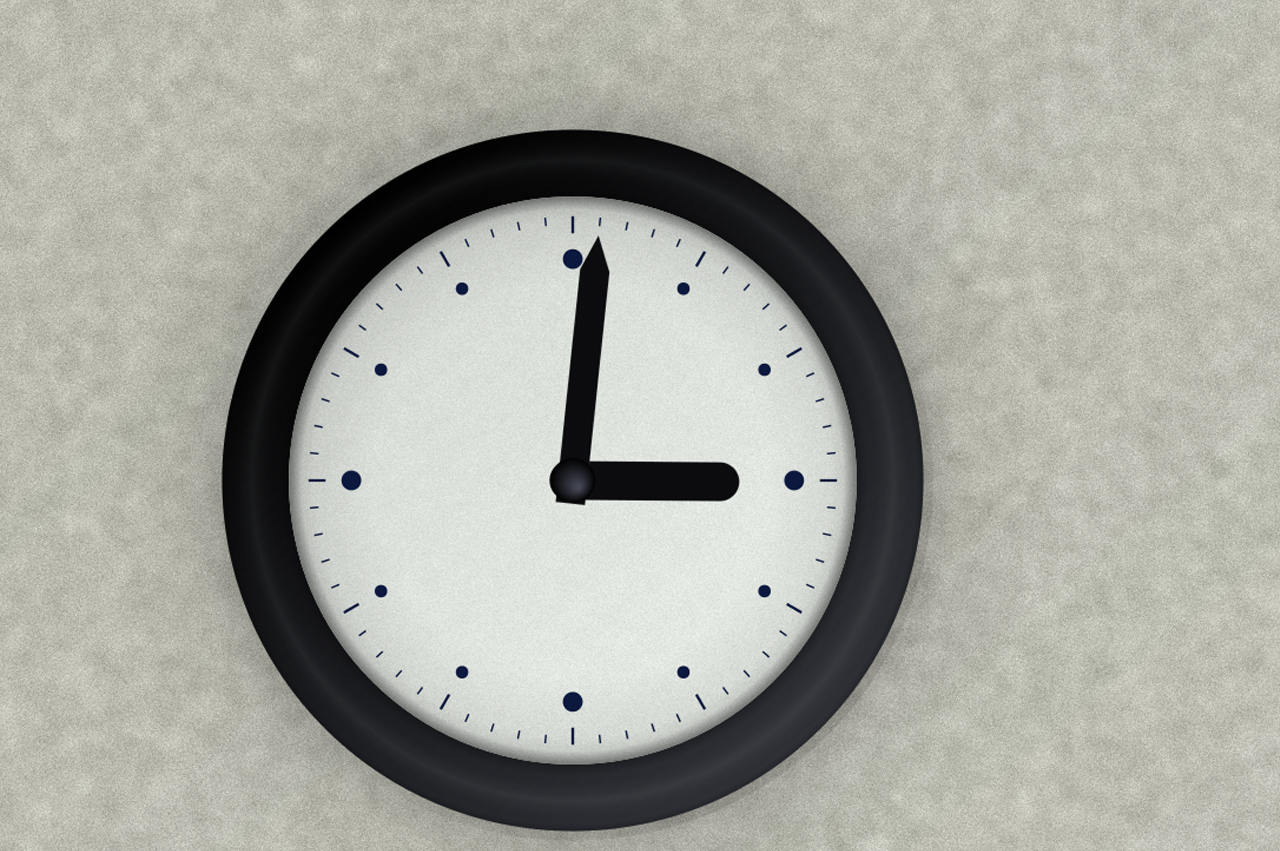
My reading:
**3:01**
